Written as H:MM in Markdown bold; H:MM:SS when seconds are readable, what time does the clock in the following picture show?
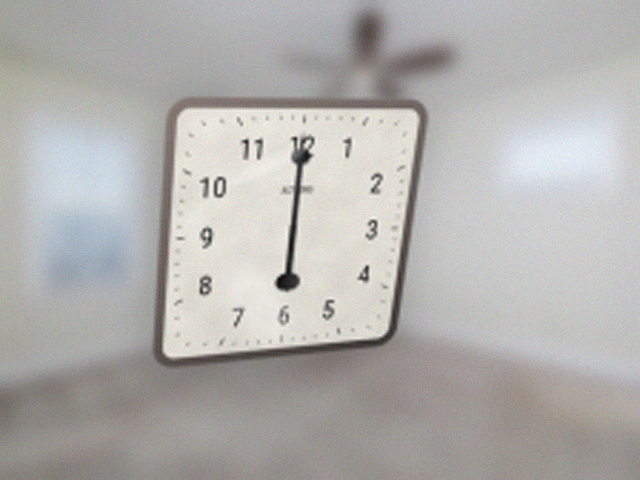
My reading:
**6:00**
